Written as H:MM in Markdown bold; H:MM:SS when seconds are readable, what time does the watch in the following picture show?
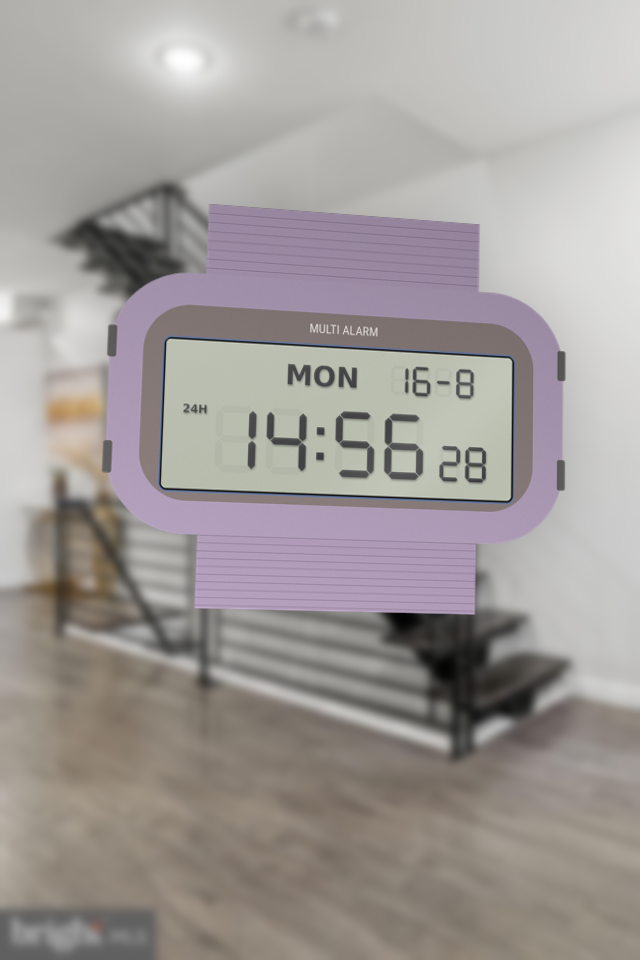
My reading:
**14:56:28**
